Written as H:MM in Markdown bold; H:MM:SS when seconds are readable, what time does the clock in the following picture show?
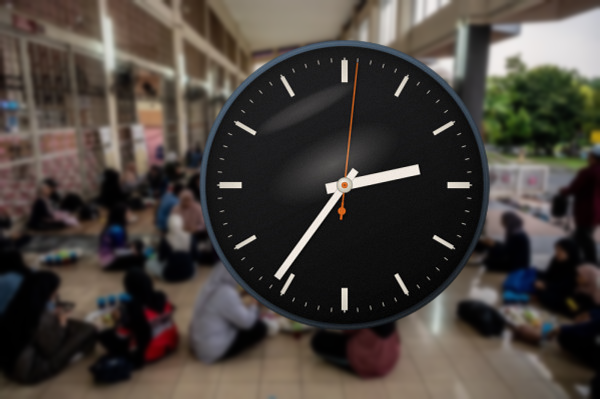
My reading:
**2:36:01**
